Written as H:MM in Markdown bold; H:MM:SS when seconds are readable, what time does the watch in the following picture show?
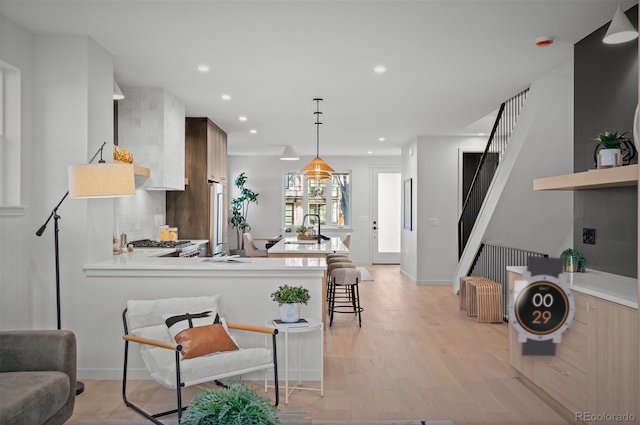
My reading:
**0:29**
